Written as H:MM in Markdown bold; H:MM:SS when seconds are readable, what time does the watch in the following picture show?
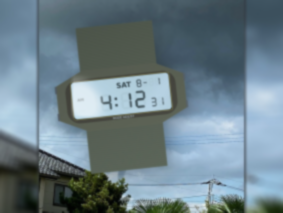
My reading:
**4:12**
